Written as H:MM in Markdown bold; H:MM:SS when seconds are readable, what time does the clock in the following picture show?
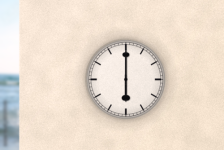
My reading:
**6:00**
